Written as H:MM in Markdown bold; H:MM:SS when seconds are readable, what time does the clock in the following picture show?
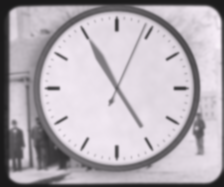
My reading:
**4:55:04**
